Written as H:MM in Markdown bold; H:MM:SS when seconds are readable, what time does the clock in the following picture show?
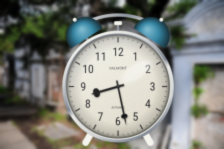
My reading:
**8:28**
